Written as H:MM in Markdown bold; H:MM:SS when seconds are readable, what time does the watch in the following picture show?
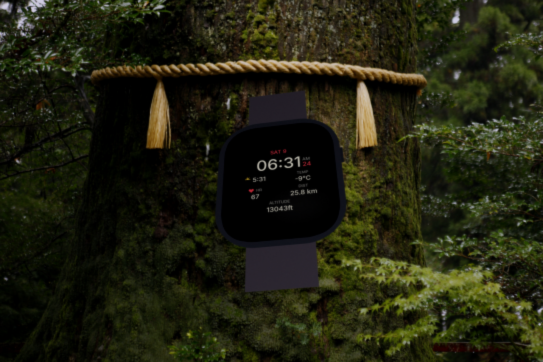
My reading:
**6:31**
